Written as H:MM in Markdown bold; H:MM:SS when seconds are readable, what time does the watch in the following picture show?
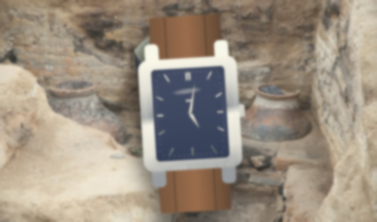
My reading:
**5:02**
